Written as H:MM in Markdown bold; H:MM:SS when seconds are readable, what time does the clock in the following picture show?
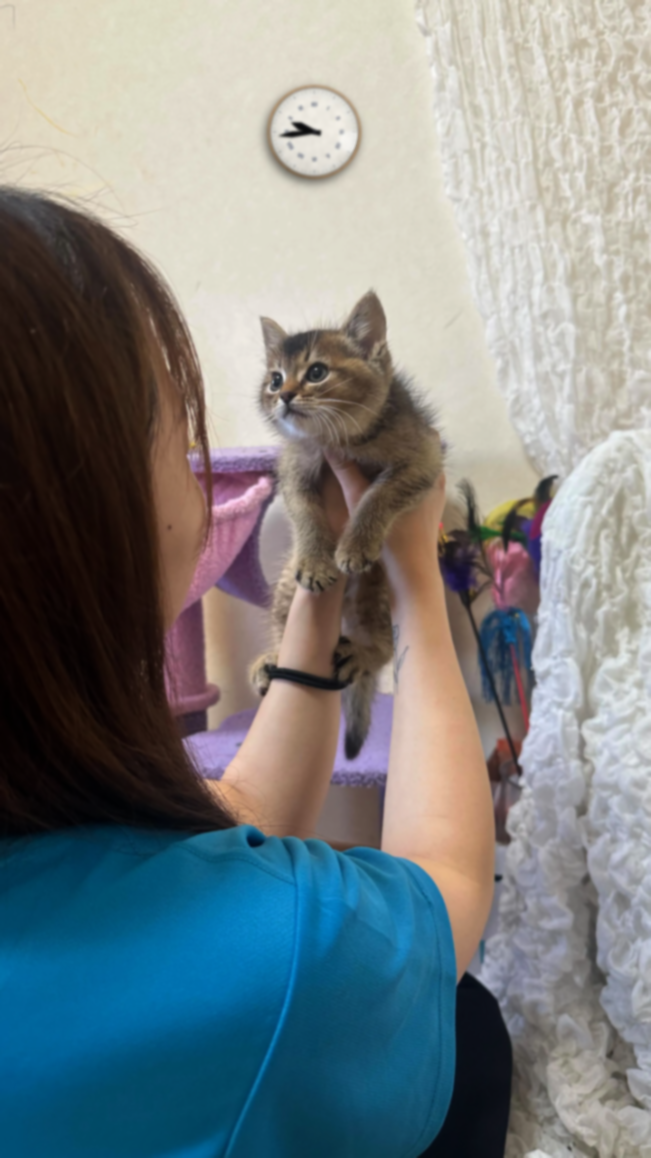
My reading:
**9:44**
